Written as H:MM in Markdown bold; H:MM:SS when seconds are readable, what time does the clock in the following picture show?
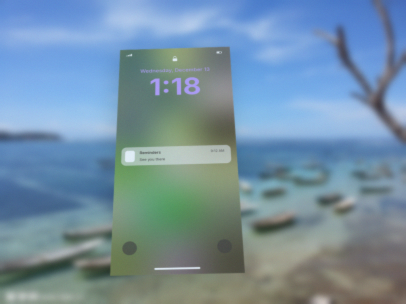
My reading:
**1:18**
